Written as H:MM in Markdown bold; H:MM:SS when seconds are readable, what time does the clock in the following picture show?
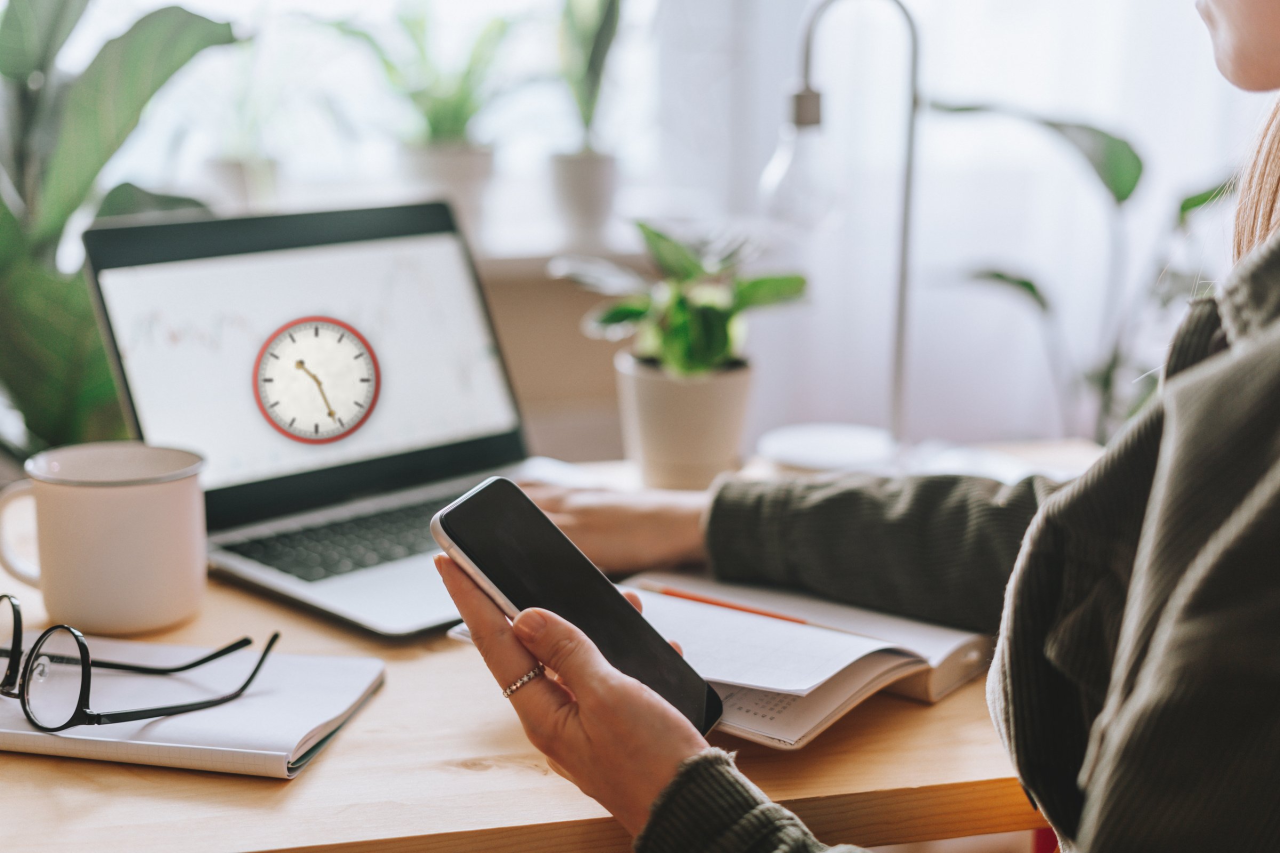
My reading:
**10:26**
